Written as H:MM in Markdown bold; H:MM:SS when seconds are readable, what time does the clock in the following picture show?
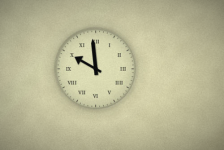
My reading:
**9:59**
